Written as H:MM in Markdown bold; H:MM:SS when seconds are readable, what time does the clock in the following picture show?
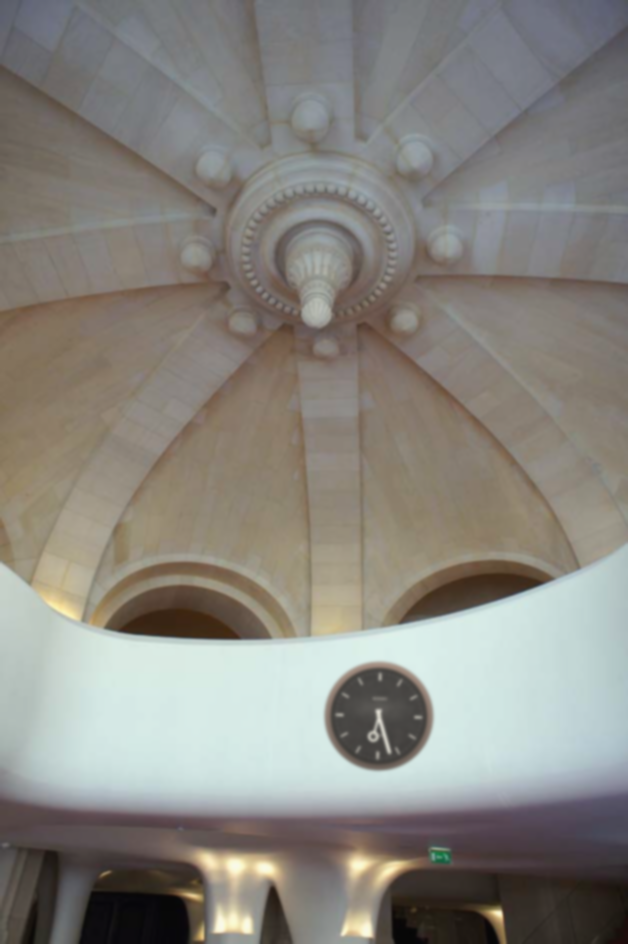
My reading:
**6:27**
